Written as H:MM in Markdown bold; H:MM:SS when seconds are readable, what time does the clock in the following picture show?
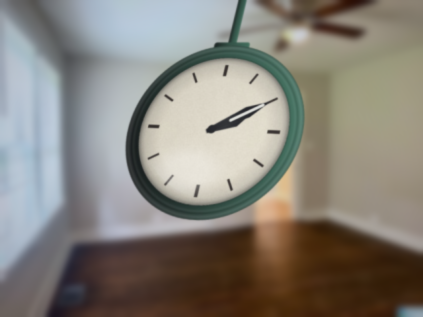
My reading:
**2:10**
